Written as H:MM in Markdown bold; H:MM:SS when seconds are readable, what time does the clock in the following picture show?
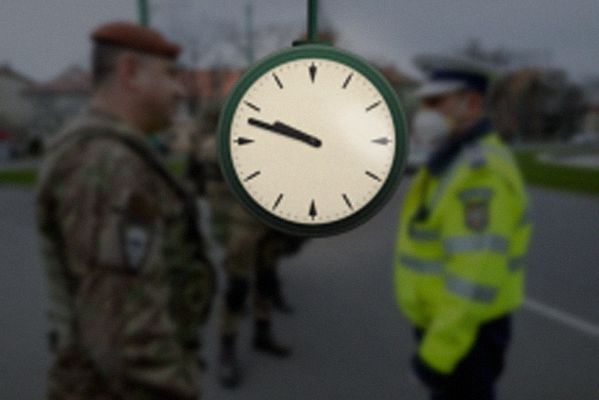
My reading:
**9:48**
